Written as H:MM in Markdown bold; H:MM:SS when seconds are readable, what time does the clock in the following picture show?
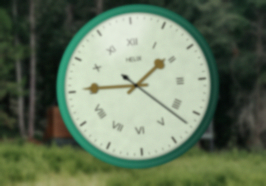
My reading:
**1:45:22**
